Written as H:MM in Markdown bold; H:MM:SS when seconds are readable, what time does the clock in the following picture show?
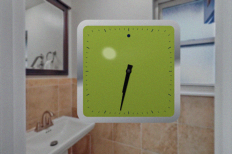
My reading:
**6:32**
